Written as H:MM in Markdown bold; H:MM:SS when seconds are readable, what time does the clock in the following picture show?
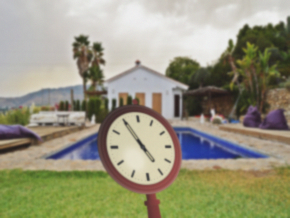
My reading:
**4:55**
